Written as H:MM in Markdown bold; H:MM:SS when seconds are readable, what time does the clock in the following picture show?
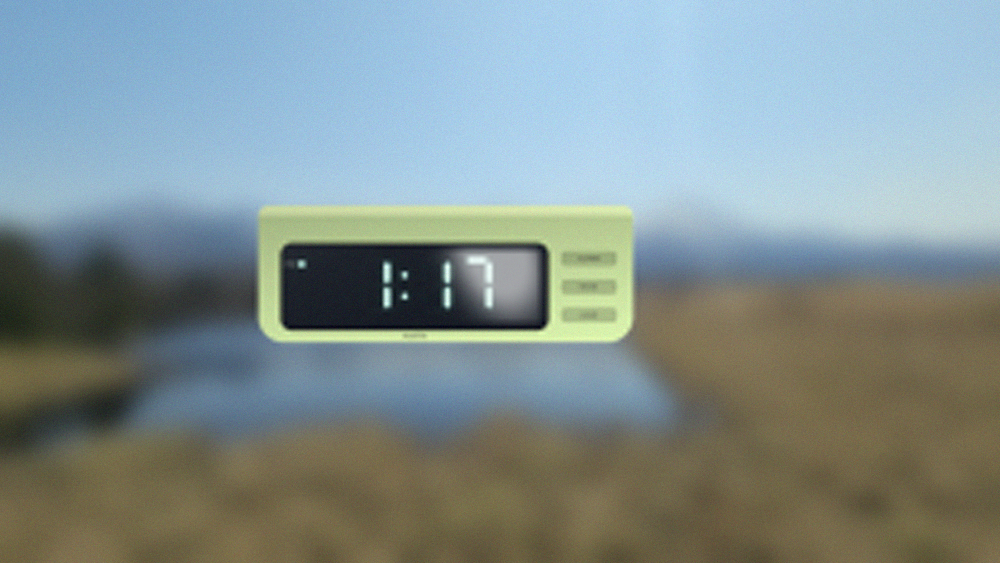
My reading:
**1:17**
